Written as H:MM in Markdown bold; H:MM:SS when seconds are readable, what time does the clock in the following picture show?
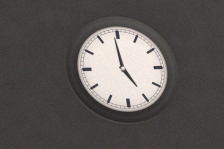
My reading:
**4:59**
